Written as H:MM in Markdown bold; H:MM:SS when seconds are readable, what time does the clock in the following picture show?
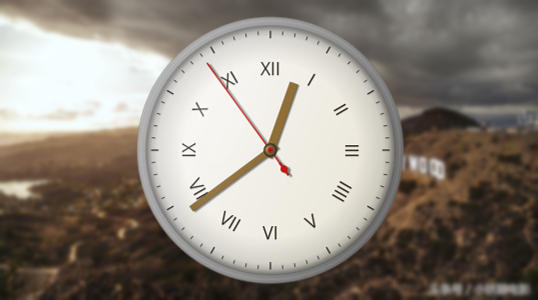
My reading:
**12:38:54**
